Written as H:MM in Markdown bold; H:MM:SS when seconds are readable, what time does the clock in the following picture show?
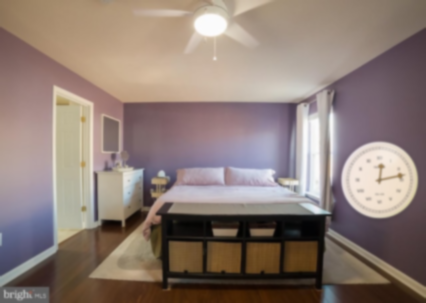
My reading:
**12:13**
